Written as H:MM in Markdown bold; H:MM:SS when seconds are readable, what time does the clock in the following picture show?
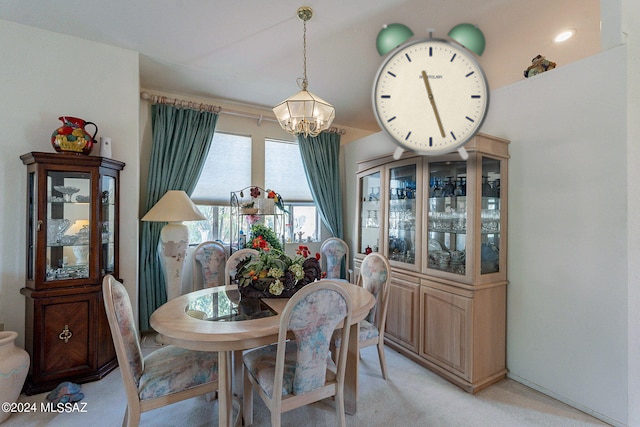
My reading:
**11:27**
